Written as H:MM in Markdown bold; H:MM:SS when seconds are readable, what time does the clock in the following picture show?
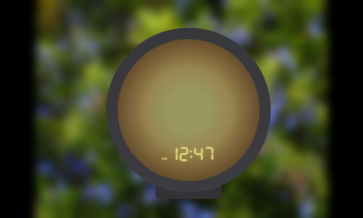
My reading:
**12:47**
